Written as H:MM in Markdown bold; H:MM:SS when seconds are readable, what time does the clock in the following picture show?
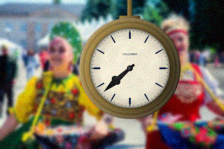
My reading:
**7:38**
